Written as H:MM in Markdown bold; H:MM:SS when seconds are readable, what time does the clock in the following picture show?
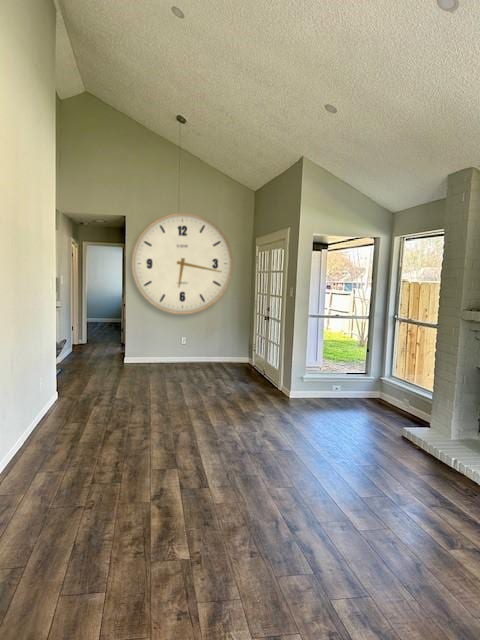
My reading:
**6:17**
